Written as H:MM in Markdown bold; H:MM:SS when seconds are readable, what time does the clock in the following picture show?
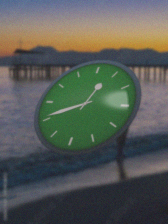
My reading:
**12:41**
